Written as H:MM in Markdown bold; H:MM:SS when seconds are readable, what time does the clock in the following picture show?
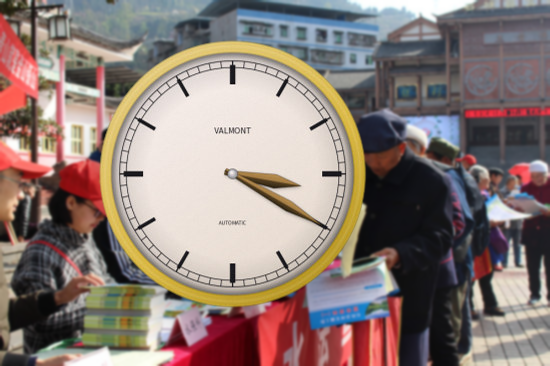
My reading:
**3:20**
